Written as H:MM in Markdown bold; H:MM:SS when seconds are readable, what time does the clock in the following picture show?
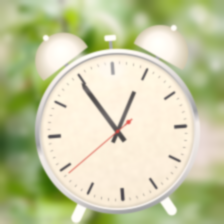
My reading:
**12:54:39**
